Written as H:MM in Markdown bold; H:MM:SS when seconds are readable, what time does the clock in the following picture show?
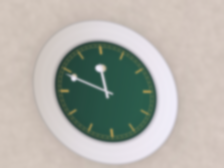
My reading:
**11:49**
